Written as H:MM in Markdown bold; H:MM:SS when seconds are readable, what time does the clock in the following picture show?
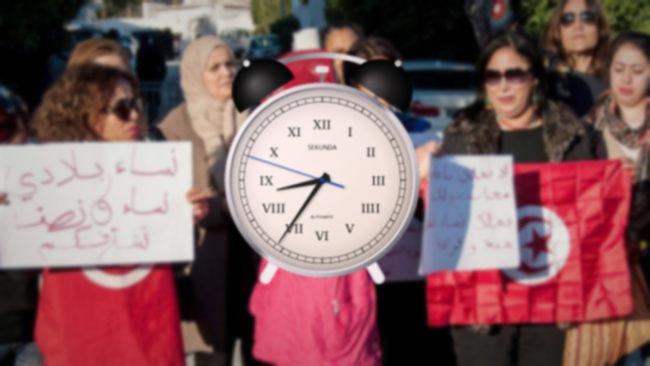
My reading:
**8:35:48**
